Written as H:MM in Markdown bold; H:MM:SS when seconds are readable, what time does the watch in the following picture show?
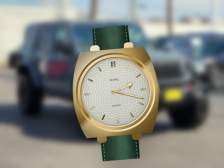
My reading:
**2:18**
